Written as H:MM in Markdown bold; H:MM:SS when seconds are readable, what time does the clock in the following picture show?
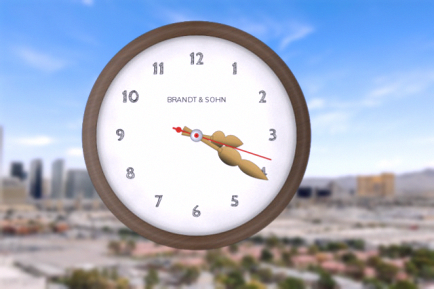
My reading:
**3:20:18**
